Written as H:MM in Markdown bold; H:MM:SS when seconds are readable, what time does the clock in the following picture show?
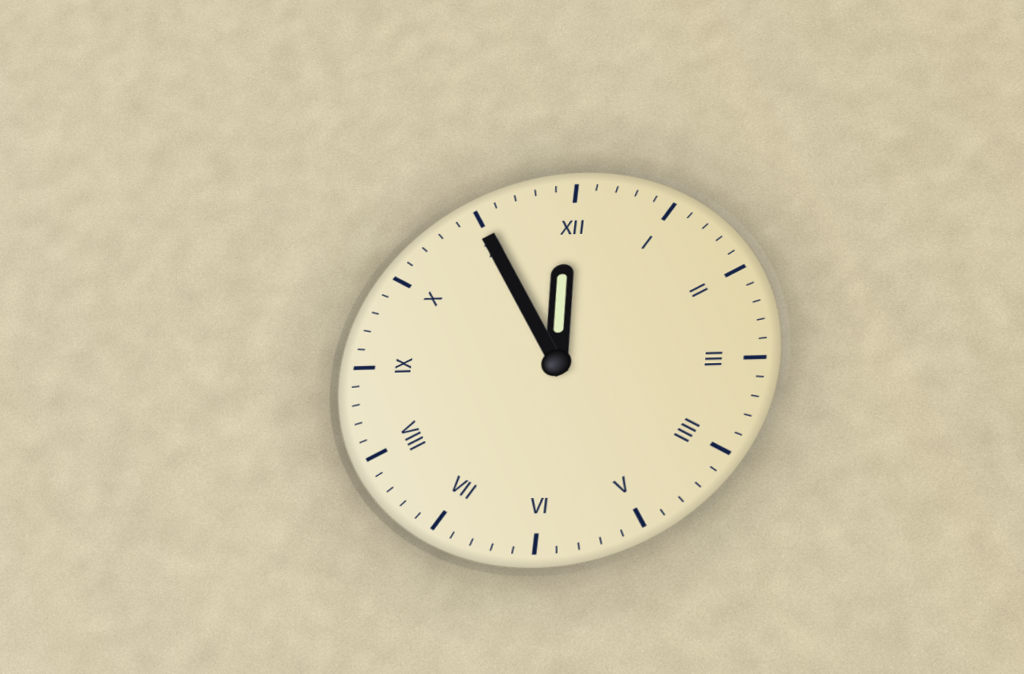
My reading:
**11:55**
